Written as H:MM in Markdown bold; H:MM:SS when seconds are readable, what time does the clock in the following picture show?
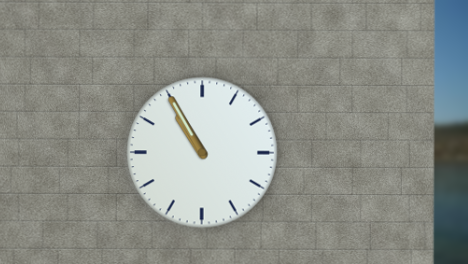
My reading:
**10:55**
